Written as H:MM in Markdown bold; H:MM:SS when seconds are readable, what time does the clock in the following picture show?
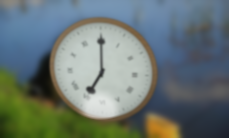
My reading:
**7:00**
